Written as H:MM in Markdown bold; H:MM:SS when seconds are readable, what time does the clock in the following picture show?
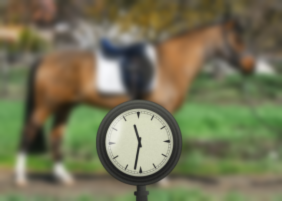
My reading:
**11:32**
